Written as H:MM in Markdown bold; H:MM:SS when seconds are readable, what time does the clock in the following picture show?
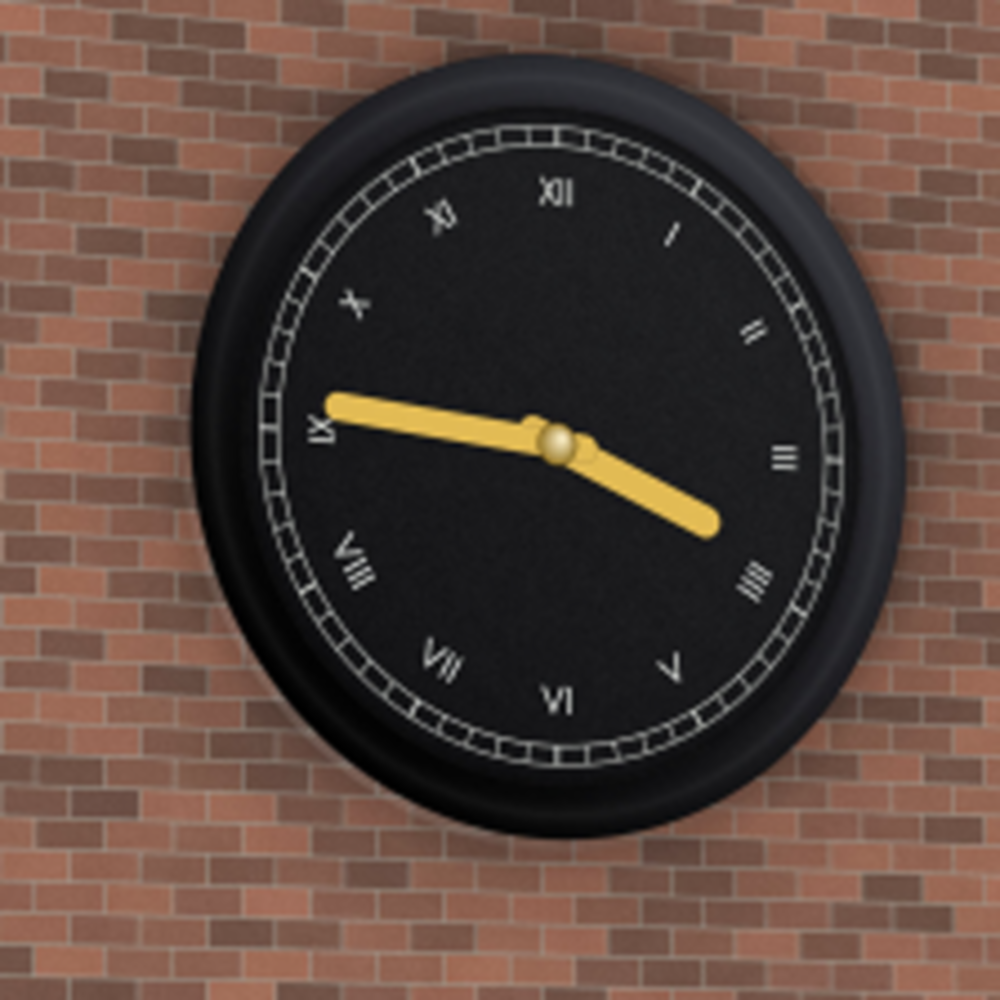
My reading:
**3:46**
